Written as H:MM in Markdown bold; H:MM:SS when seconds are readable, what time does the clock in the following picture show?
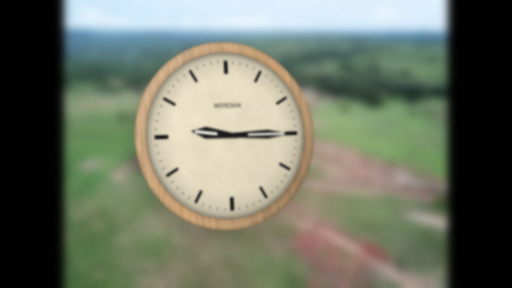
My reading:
**9:15**
